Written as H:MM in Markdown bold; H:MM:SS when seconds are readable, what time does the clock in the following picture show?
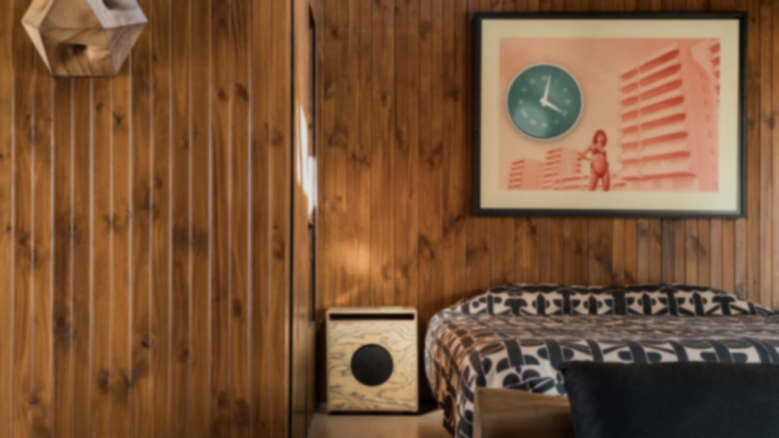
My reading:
**4:02**
